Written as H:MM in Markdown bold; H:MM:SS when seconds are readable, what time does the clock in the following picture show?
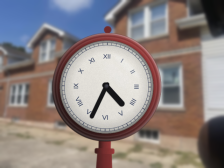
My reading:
**4:34**
